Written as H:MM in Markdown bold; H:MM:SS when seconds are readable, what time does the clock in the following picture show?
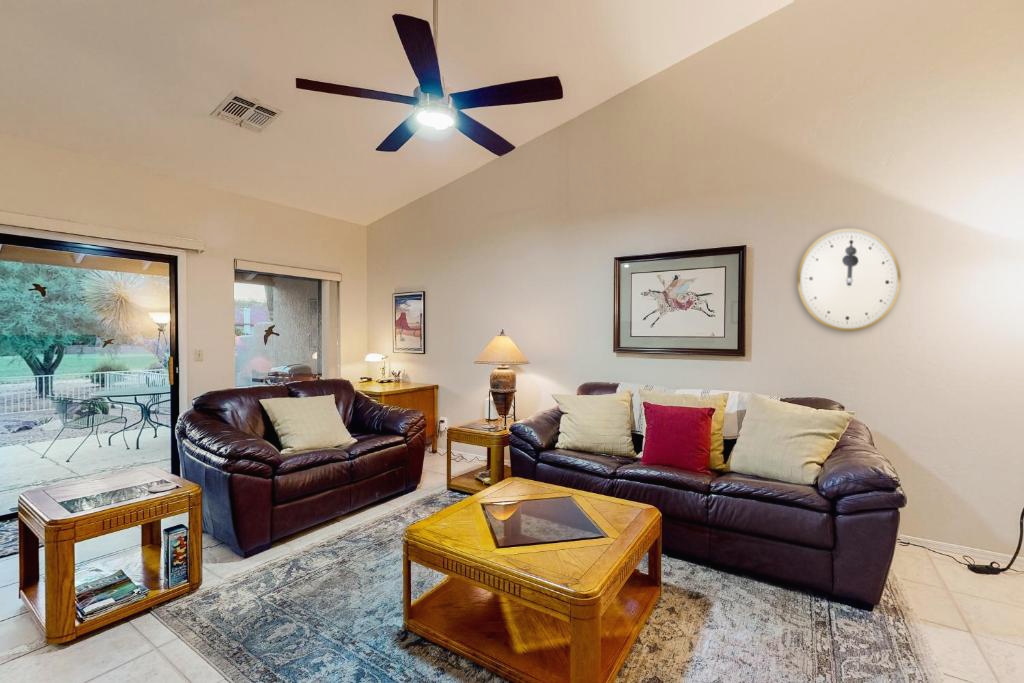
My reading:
**12:00**
